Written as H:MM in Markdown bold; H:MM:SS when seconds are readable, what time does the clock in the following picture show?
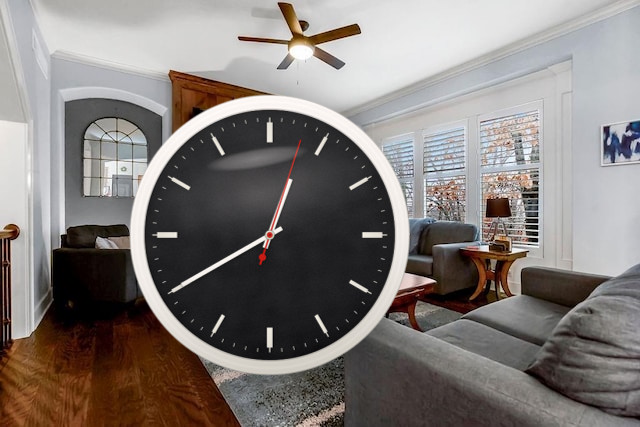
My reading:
**12:40:03**
